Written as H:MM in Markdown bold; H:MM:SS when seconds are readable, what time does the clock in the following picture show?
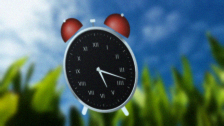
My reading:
**5:18**
